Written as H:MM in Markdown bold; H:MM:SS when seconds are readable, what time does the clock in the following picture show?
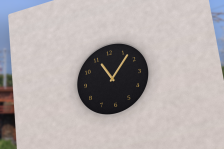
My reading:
**11:07**
